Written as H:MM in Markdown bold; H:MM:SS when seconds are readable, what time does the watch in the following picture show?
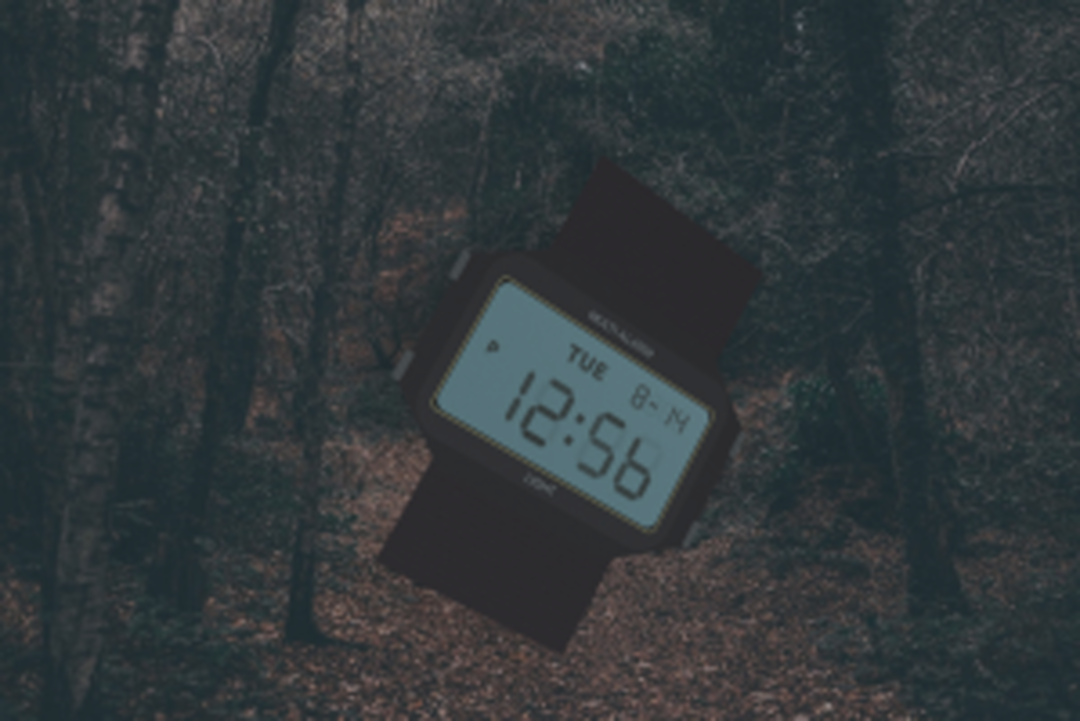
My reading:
**12:56**
